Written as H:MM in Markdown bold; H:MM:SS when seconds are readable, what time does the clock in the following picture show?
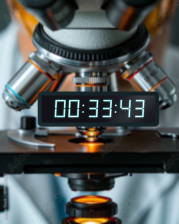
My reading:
**0:33:43**
